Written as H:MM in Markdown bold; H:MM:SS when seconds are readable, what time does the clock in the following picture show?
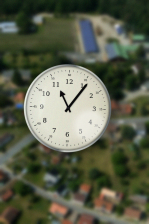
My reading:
**11:06**
